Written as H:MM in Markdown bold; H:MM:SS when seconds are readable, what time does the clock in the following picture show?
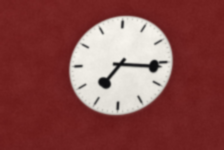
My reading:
**7:16**
